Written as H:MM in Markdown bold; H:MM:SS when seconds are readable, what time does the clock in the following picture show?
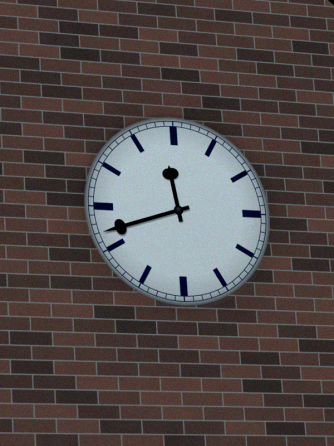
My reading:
**11:42**
